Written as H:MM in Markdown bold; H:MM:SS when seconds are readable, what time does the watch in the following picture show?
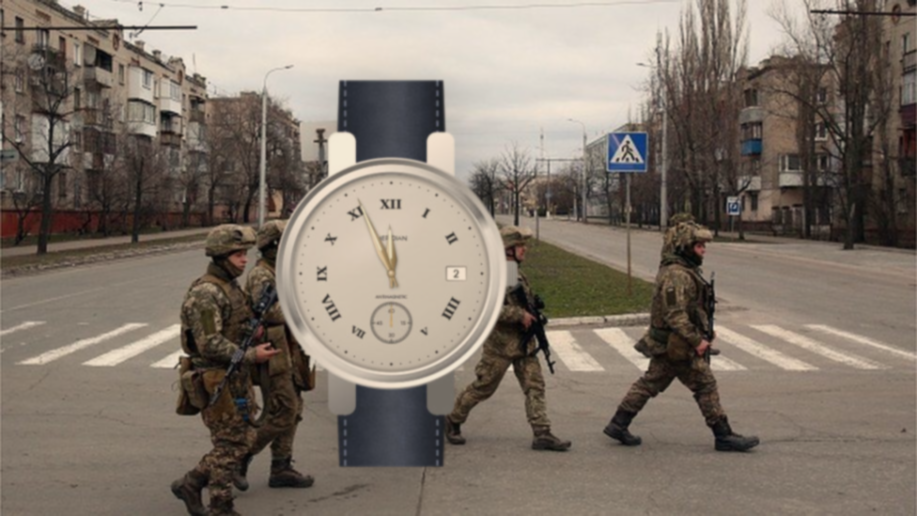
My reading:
**11:56**
